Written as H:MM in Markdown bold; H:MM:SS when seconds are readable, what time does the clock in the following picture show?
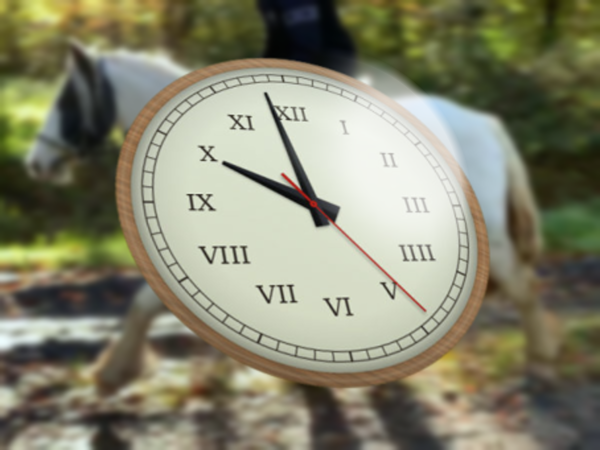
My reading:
**9:58:24**
